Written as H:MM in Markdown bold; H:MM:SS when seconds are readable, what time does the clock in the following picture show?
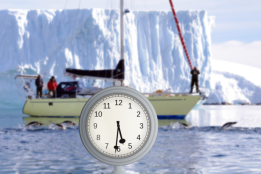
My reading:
**5:31**
